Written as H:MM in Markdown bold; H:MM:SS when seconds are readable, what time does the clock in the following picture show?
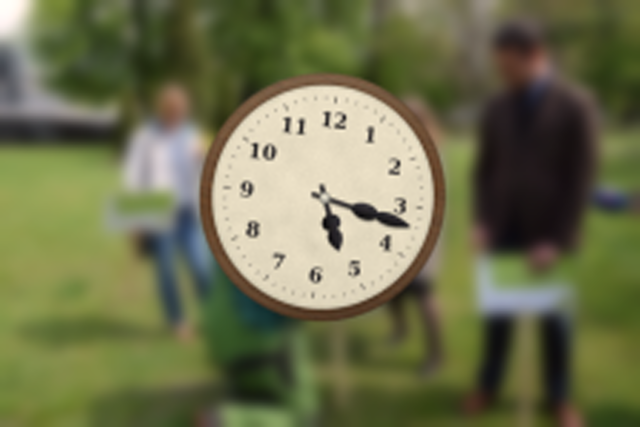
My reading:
**5:17**
